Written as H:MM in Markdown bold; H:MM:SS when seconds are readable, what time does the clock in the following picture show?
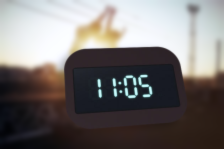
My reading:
**11:05**
